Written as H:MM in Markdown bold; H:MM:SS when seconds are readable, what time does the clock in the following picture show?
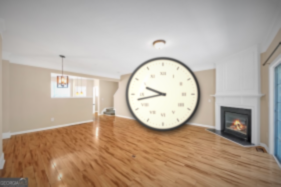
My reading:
**9:43**
